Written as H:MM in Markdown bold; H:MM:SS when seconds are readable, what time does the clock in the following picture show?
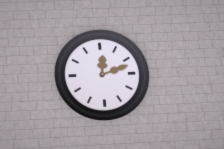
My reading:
**12:12**
